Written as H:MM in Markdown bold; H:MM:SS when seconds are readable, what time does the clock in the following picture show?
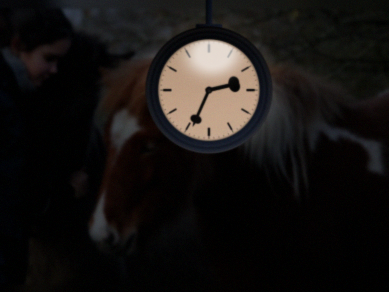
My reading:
**2:34**
